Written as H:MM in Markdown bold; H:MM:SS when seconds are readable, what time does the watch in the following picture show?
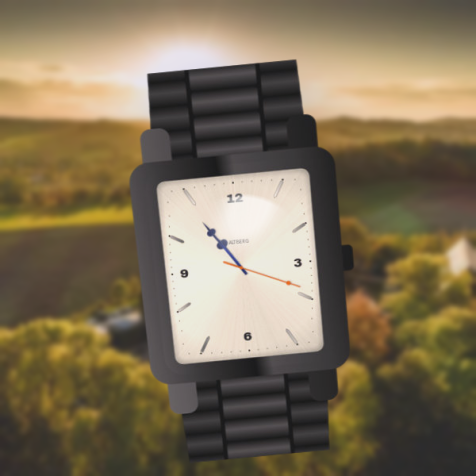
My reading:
**10:54:19**
